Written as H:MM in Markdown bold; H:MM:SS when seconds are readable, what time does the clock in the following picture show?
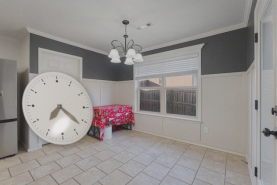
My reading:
**7:22**
